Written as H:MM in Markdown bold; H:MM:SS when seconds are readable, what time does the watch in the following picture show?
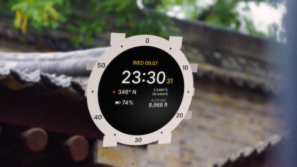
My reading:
**23:30**
